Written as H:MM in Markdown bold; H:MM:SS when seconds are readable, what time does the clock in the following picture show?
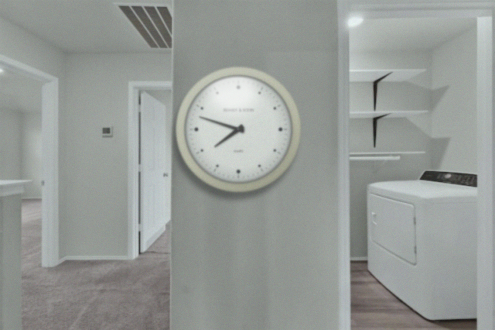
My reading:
**7:48**
